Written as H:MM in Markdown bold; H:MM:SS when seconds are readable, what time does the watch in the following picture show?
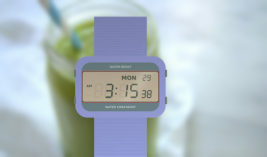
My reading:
**3:15:38**
